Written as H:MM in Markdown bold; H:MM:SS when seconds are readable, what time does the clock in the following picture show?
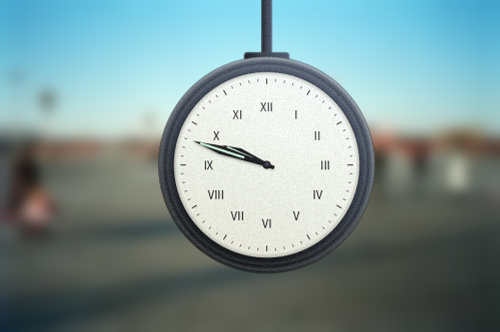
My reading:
**9:48**
